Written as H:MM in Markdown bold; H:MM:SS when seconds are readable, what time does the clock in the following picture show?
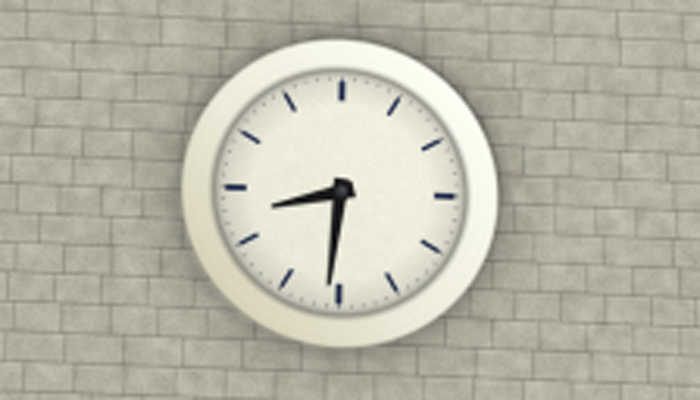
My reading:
**8:31**
